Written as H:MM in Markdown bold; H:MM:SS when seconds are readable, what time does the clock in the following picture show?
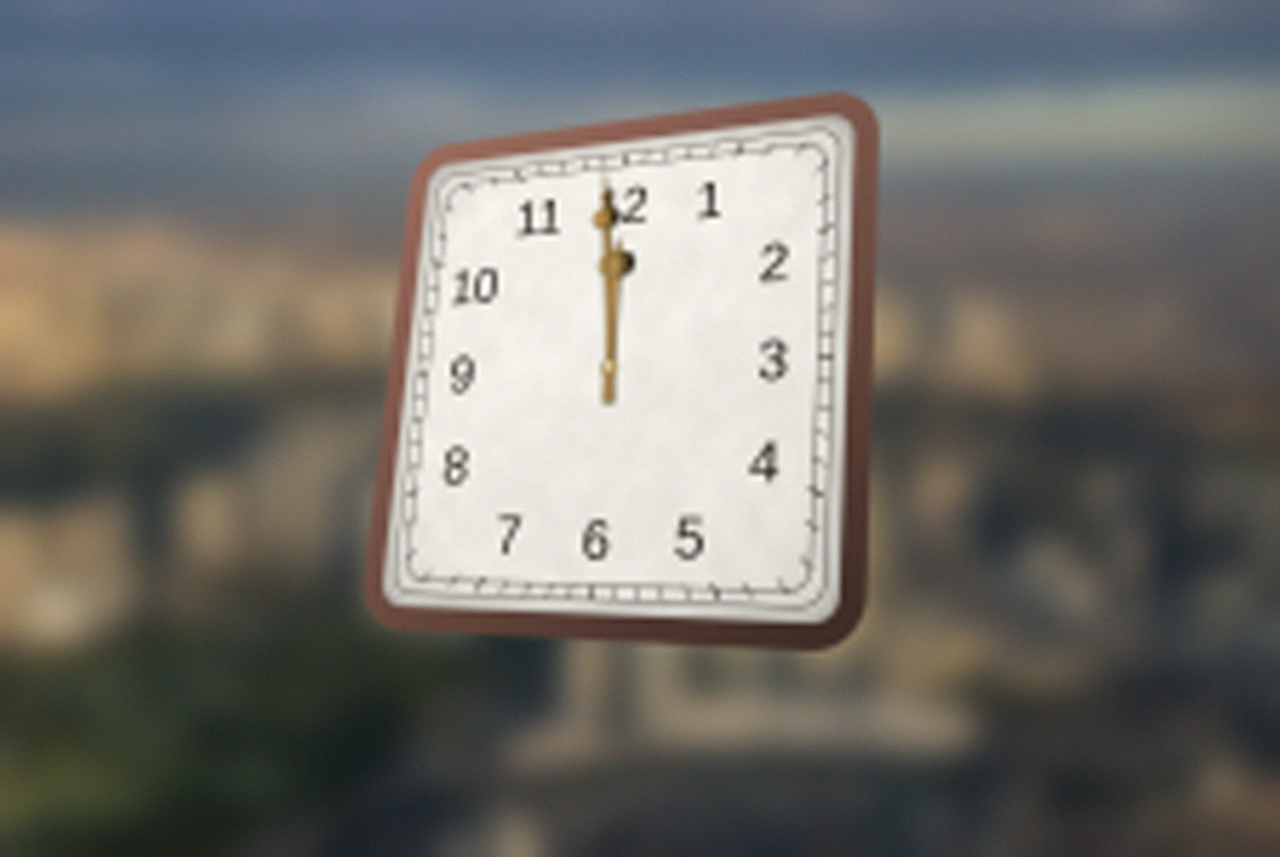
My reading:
**11:59**
